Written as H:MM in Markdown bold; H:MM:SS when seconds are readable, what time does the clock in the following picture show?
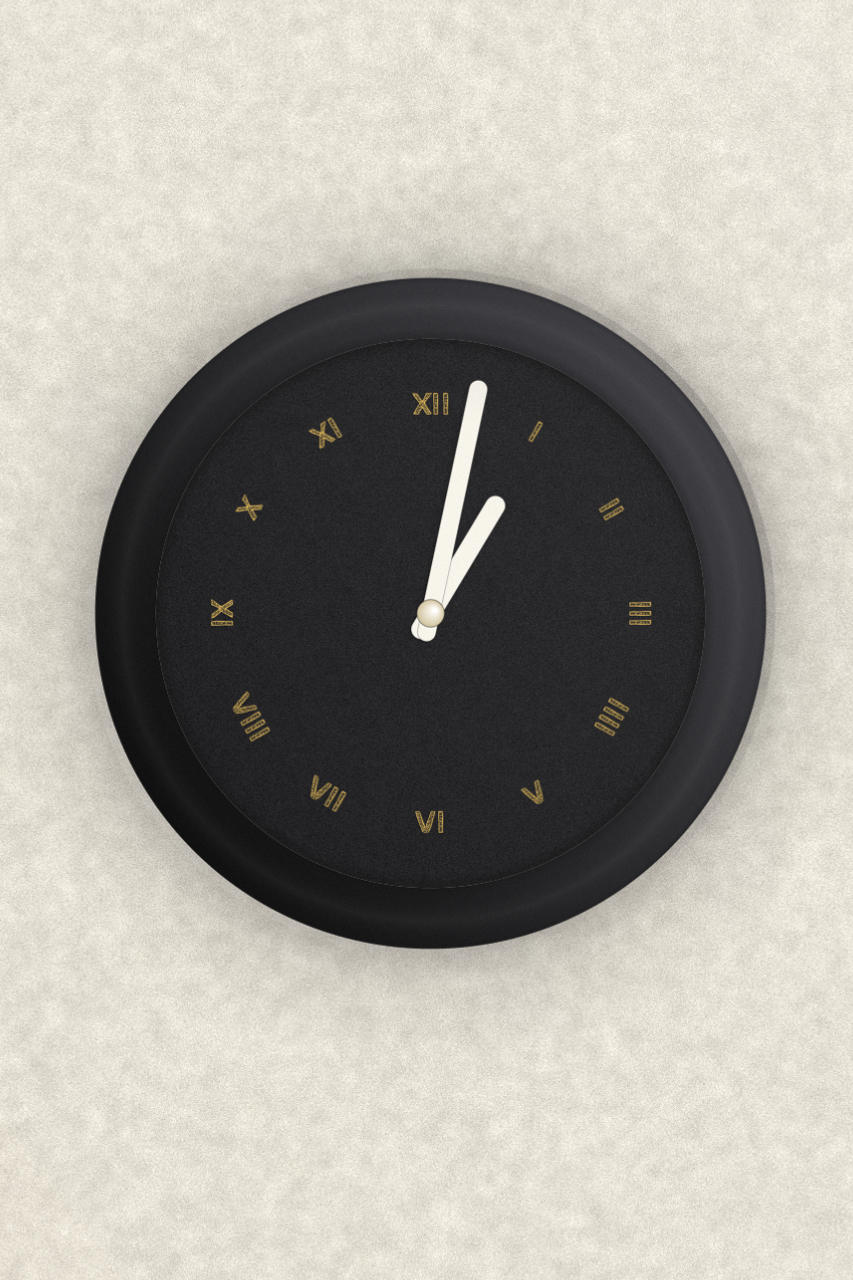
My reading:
**1:02**
